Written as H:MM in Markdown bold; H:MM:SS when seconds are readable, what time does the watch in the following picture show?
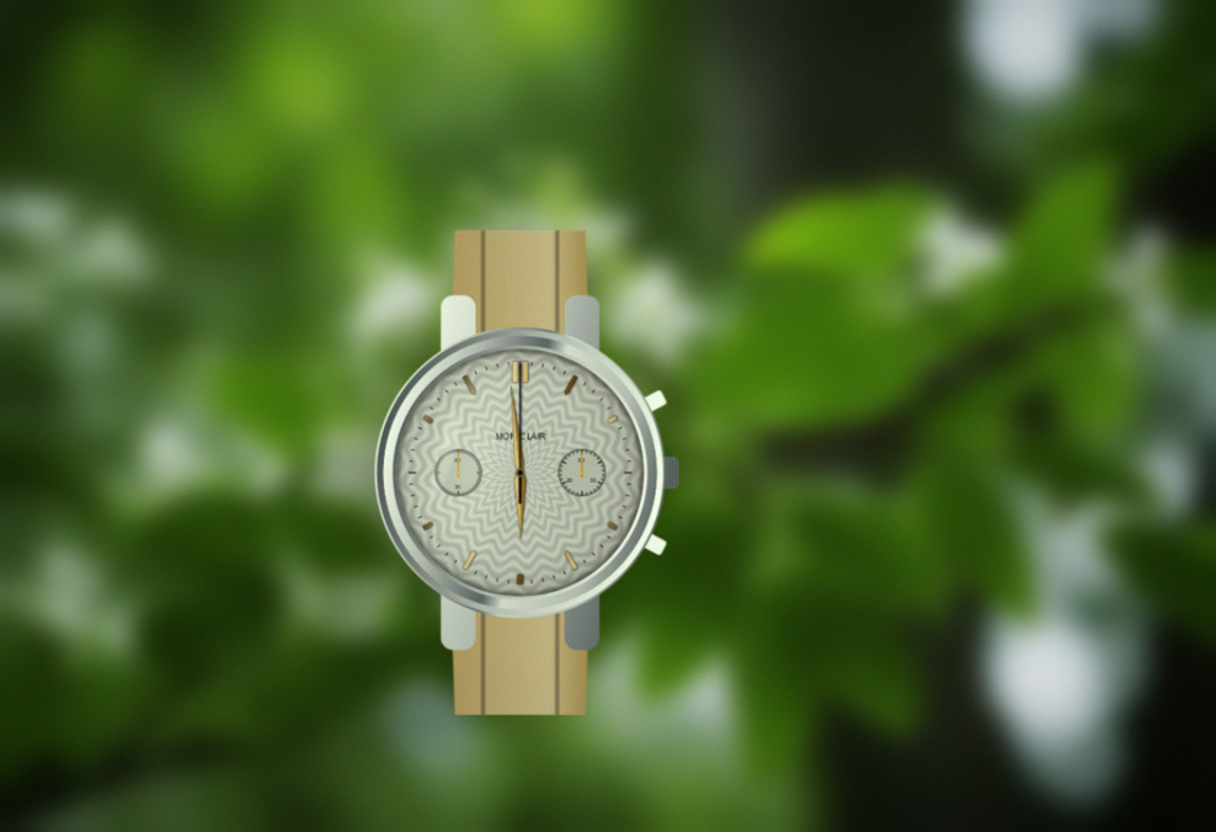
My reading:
**5:59**
